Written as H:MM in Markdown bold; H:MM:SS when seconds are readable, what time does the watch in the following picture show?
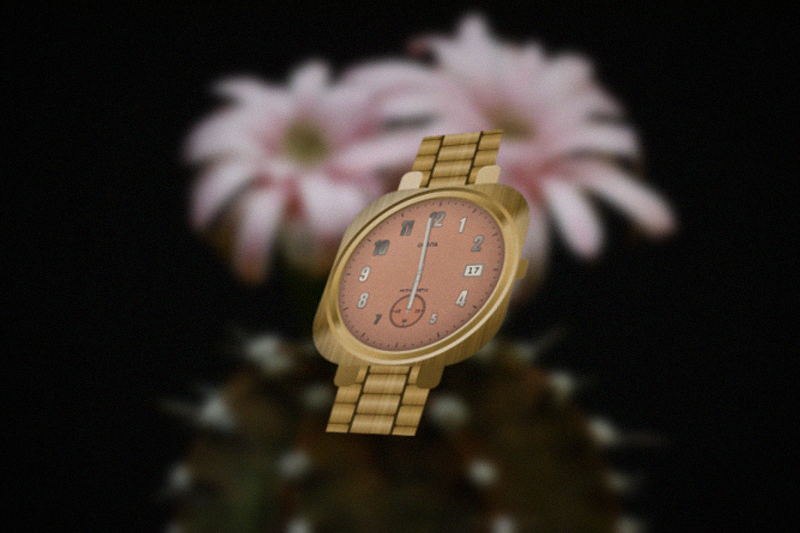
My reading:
**5:59**
